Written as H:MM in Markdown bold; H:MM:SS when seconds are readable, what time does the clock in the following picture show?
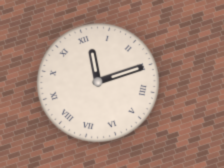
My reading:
**12:15**
